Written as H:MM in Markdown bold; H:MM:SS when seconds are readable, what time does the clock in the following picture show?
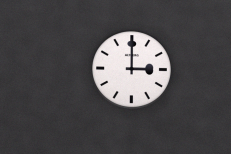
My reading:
**3:00**
